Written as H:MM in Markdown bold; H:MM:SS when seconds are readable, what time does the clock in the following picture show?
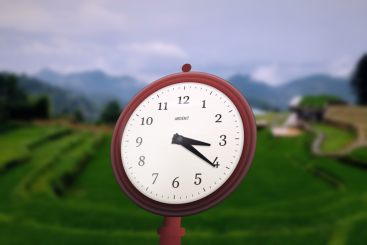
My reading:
**3:21**
